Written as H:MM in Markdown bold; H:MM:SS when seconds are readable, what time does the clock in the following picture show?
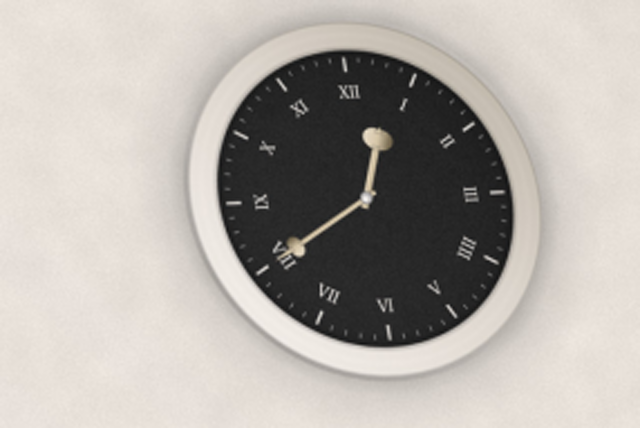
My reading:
**12:40**
